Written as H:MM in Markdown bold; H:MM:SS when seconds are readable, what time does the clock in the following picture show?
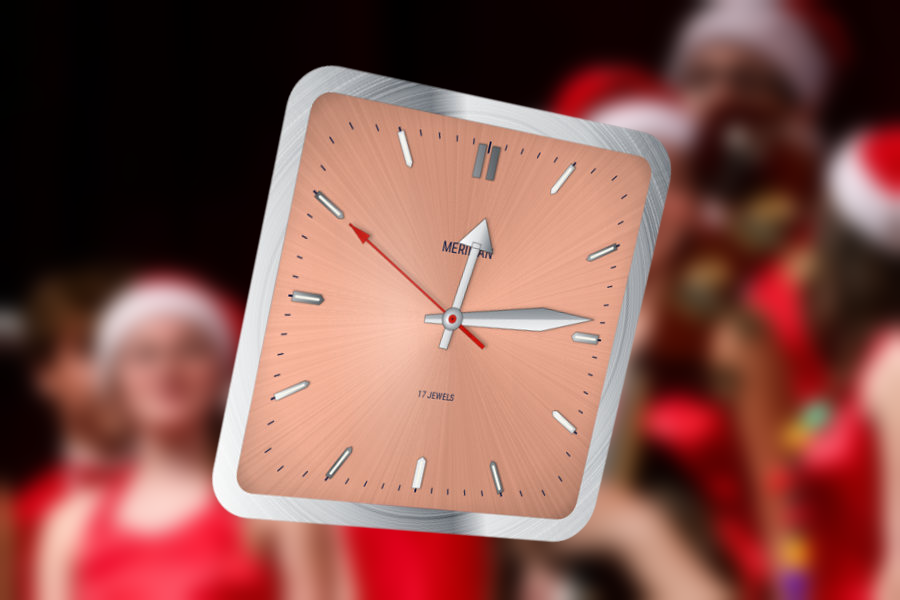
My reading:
**12:13:50**
